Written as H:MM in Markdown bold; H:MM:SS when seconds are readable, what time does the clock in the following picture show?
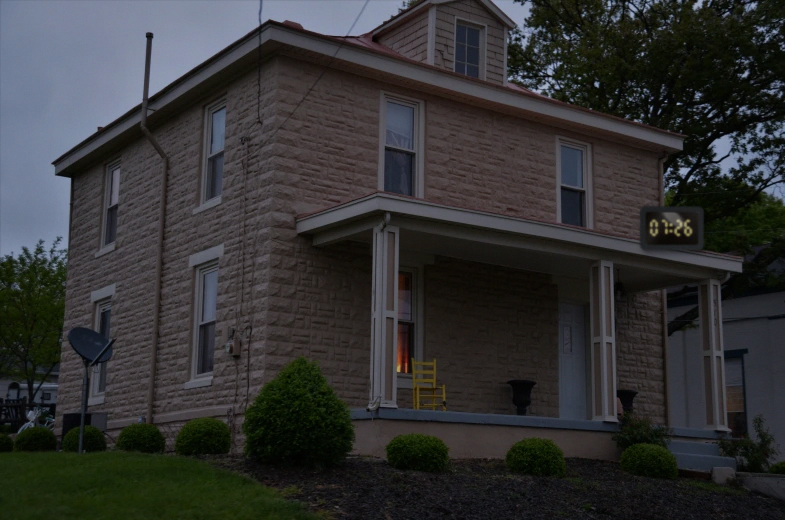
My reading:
**7:26**
